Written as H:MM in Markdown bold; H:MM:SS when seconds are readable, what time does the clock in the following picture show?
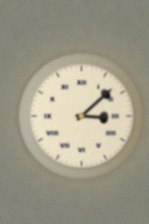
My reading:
**3:08**
